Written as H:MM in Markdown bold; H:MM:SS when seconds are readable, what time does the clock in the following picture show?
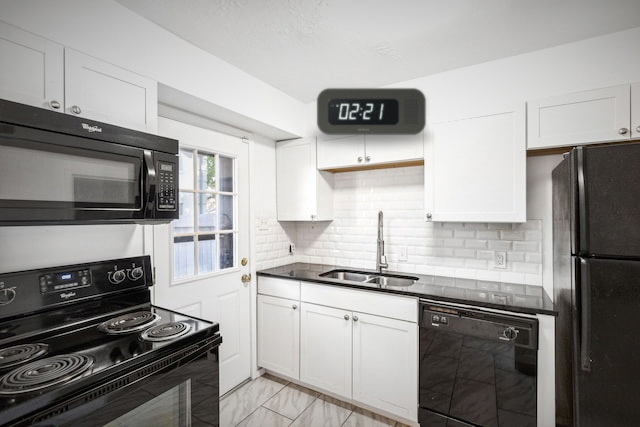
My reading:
**2:21**
